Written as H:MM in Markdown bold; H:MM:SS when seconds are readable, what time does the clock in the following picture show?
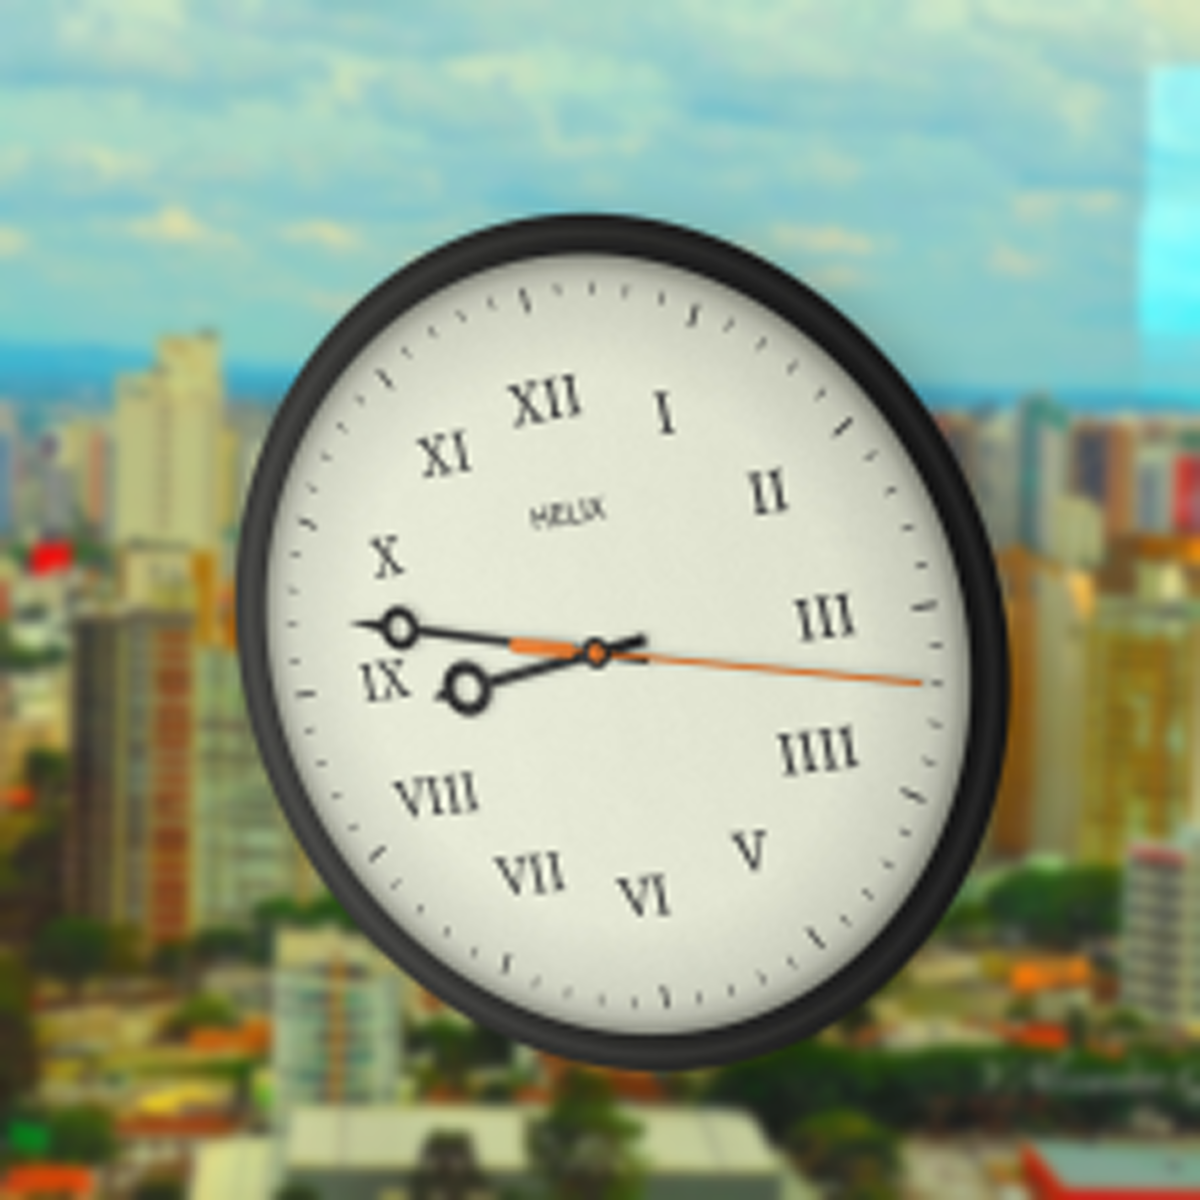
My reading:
**8:47:17**
